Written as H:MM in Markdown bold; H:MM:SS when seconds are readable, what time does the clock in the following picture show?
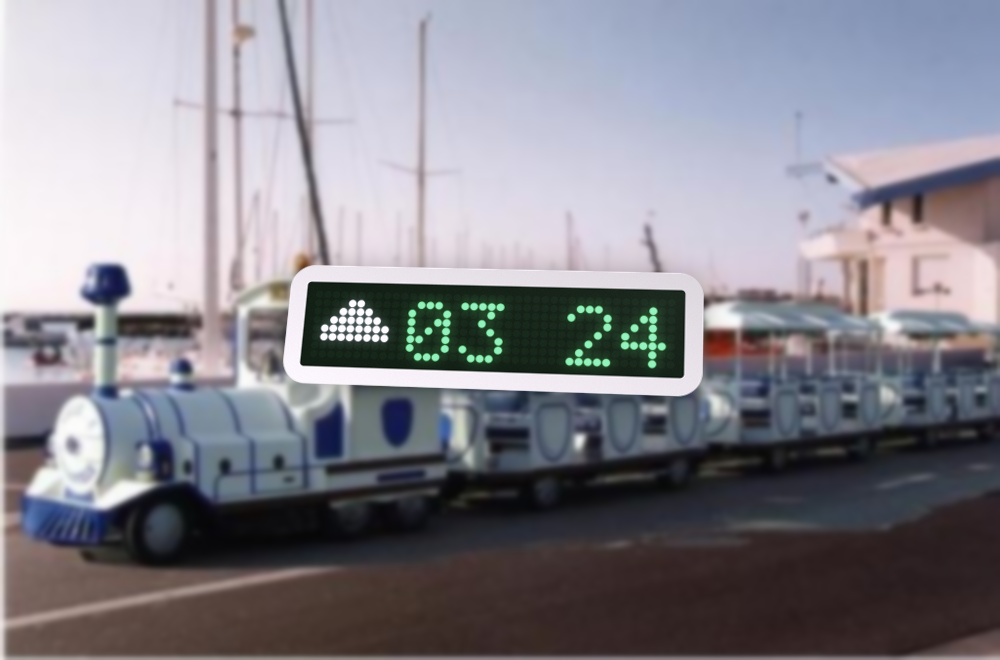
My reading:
**3:24**
